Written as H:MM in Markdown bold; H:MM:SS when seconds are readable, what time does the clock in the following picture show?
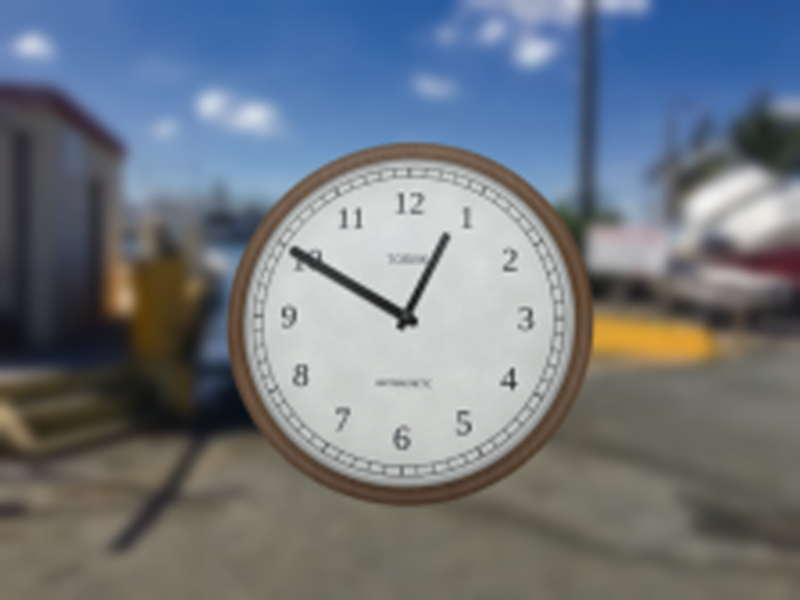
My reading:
**12:50**
